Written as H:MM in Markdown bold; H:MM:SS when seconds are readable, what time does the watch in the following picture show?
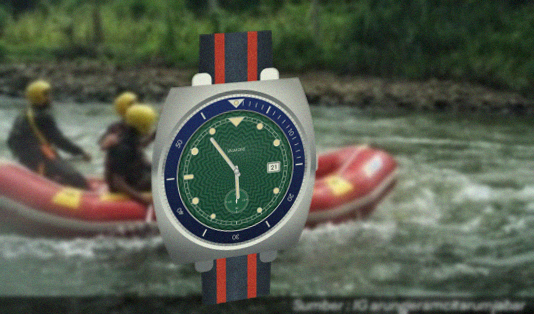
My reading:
**5:54**
